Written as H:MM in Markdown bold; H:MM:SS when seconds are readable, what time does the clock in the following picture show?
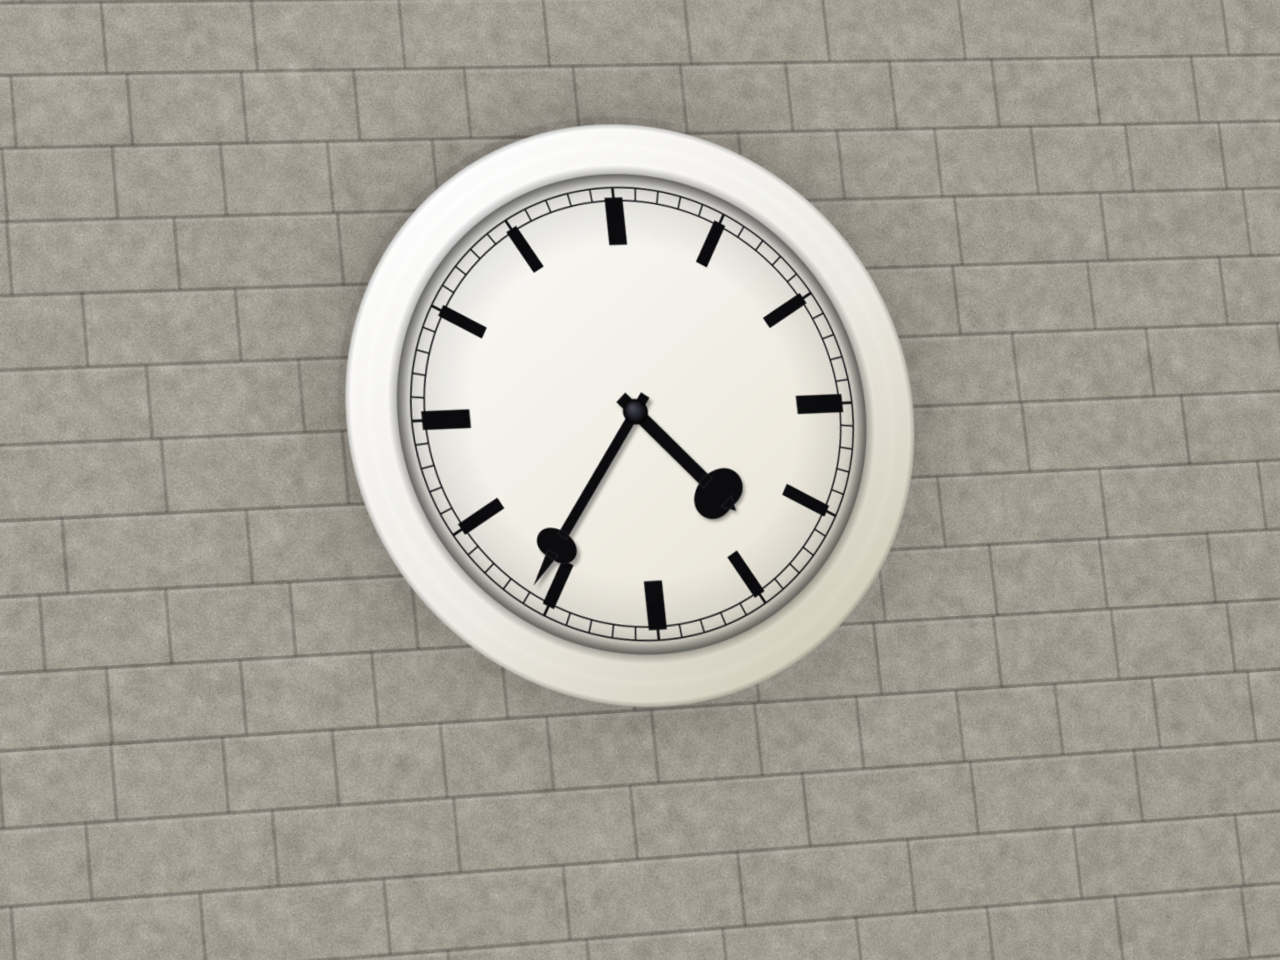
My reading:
**4:36**
